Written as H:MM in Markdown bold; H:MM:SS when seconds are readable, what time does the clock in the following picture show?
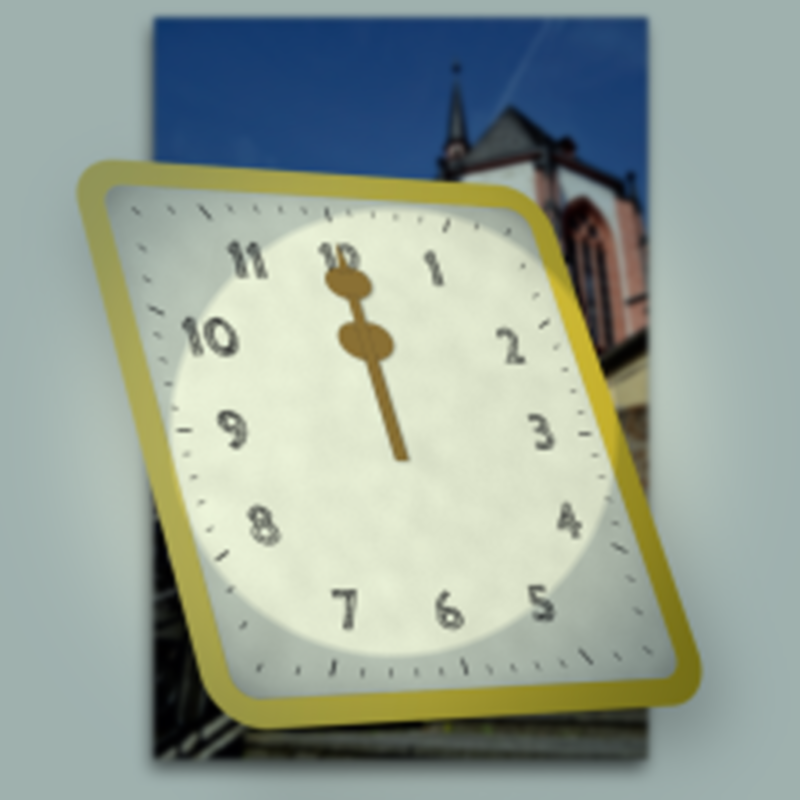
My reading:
**12:00**
